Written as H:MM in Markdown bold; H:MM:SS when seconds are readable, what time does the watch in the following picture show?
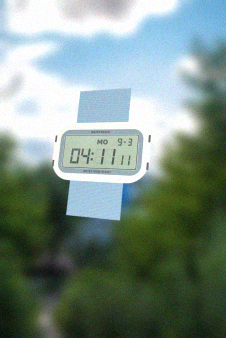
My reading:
**4:11:11**
